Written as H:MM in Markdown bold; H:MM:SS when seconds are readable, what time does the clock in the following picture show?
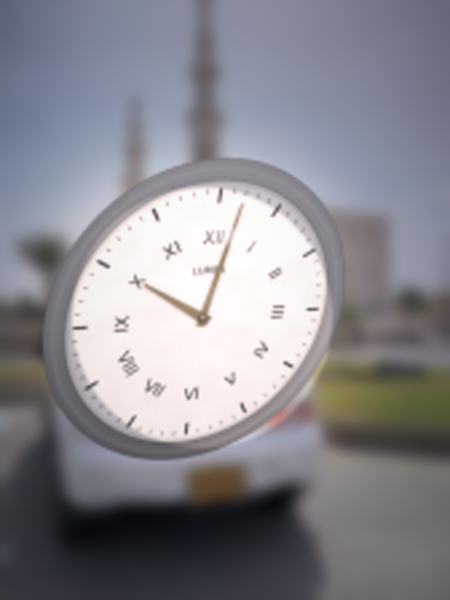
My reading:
**10:02**
